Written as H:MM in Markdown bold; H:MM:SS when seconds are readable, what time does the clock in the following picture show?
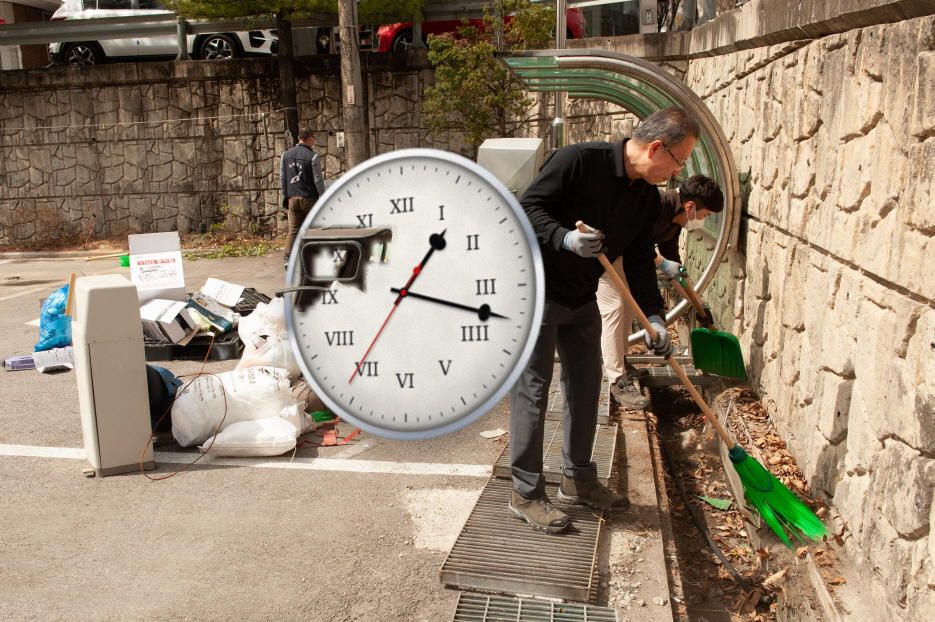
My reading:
**1:17:36**
